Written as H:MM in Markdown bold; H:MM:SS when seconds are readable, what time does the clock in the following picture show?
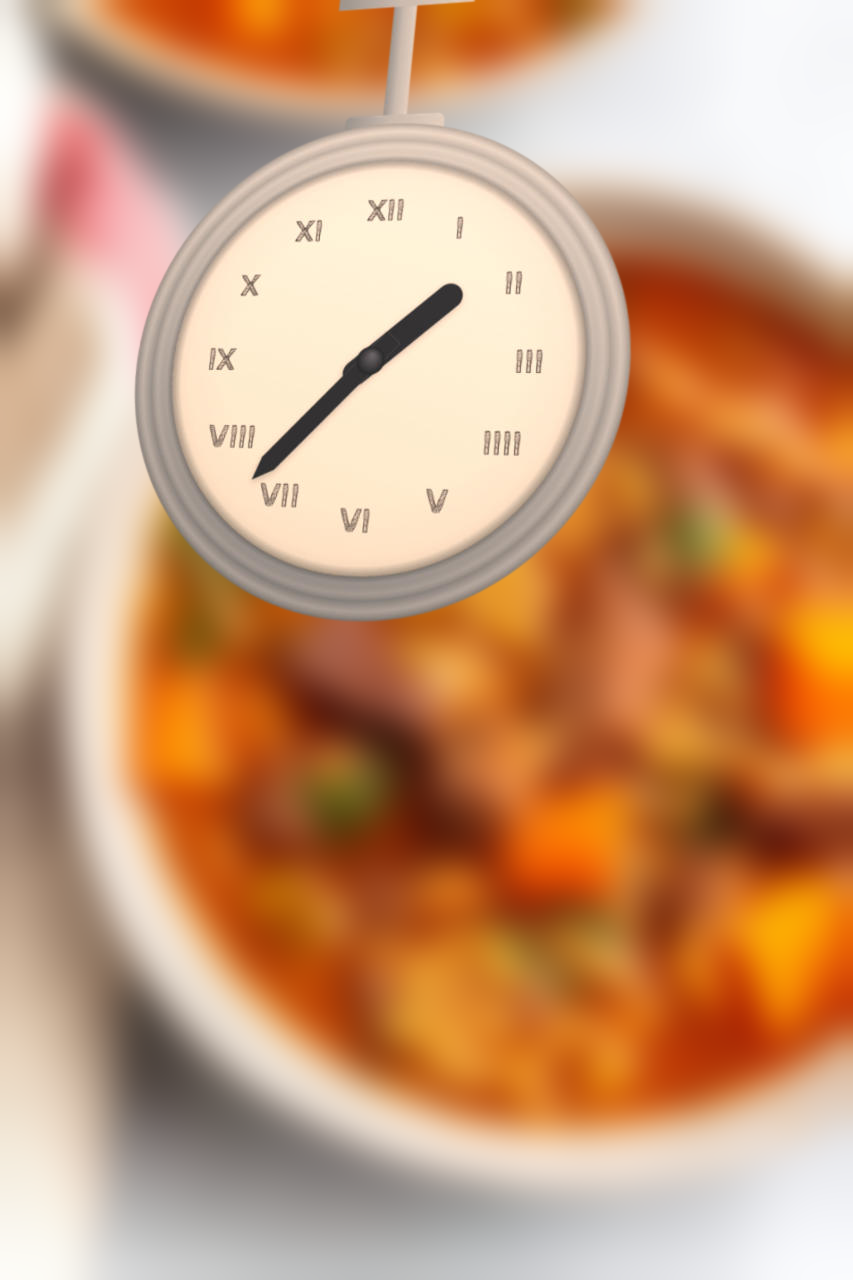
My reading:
**1:37**
